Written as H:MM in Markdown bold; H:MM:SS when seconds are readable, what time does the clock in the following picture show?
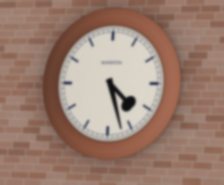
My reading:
**4:27**
